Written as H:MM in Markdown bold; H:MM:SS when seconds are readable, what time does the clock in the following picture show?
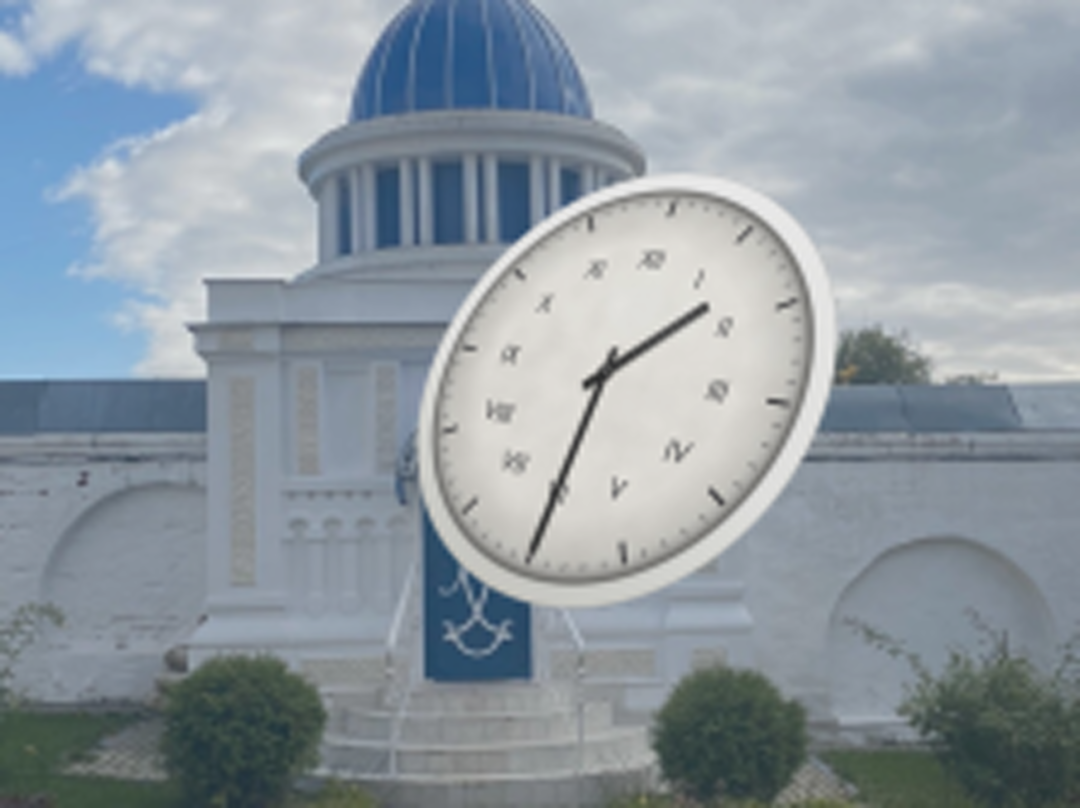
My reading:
**1:30**
